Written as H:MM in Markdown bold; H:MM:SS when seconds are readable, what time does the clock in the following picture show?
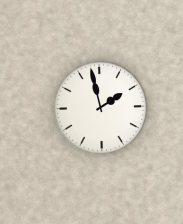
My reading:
**1:58**
